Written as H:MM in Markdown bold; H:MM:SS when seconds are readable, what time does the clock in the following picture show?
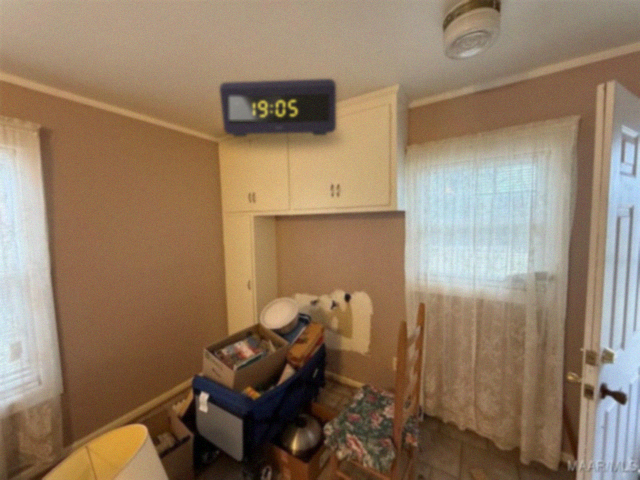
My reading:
**19:05**
